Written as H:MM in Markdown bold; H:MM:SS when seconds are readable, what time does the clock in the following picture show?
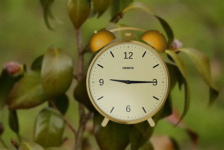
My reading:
**9:15**
